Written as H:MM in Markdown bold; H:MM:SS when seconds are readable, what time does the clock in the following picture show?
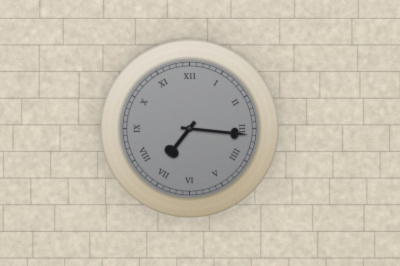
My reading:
**7:16**
